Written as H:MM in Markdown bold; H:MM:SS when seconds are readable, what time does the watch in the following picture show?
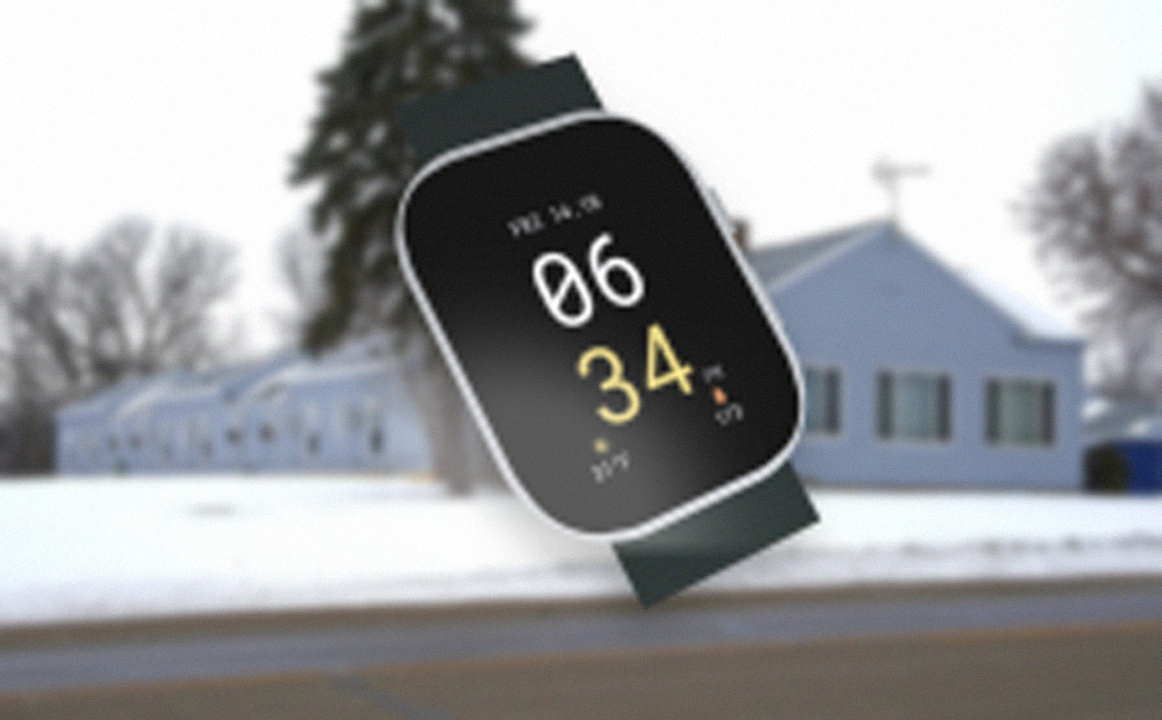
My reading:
**6:34**
